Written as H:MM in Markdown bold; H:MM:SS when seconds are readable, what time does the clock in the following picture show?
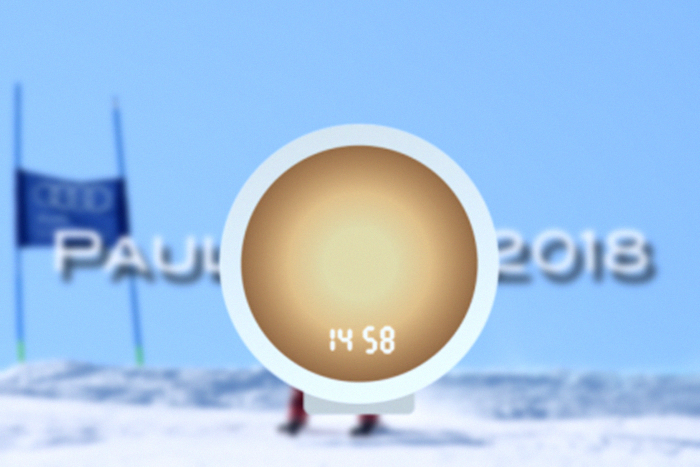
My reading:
**14:58**
